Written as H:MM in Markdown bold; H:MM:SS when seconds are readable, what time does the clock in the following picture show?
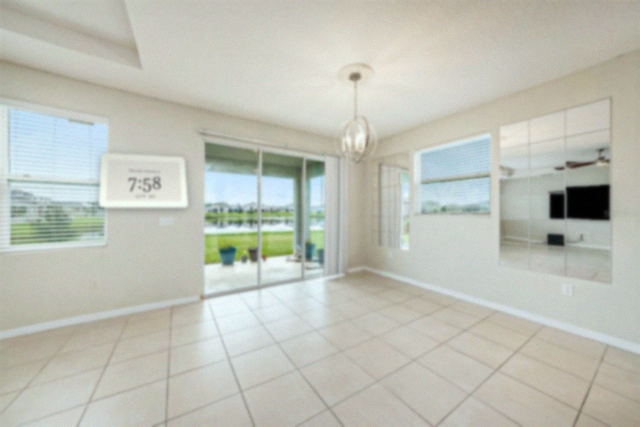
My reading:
**7:58**
